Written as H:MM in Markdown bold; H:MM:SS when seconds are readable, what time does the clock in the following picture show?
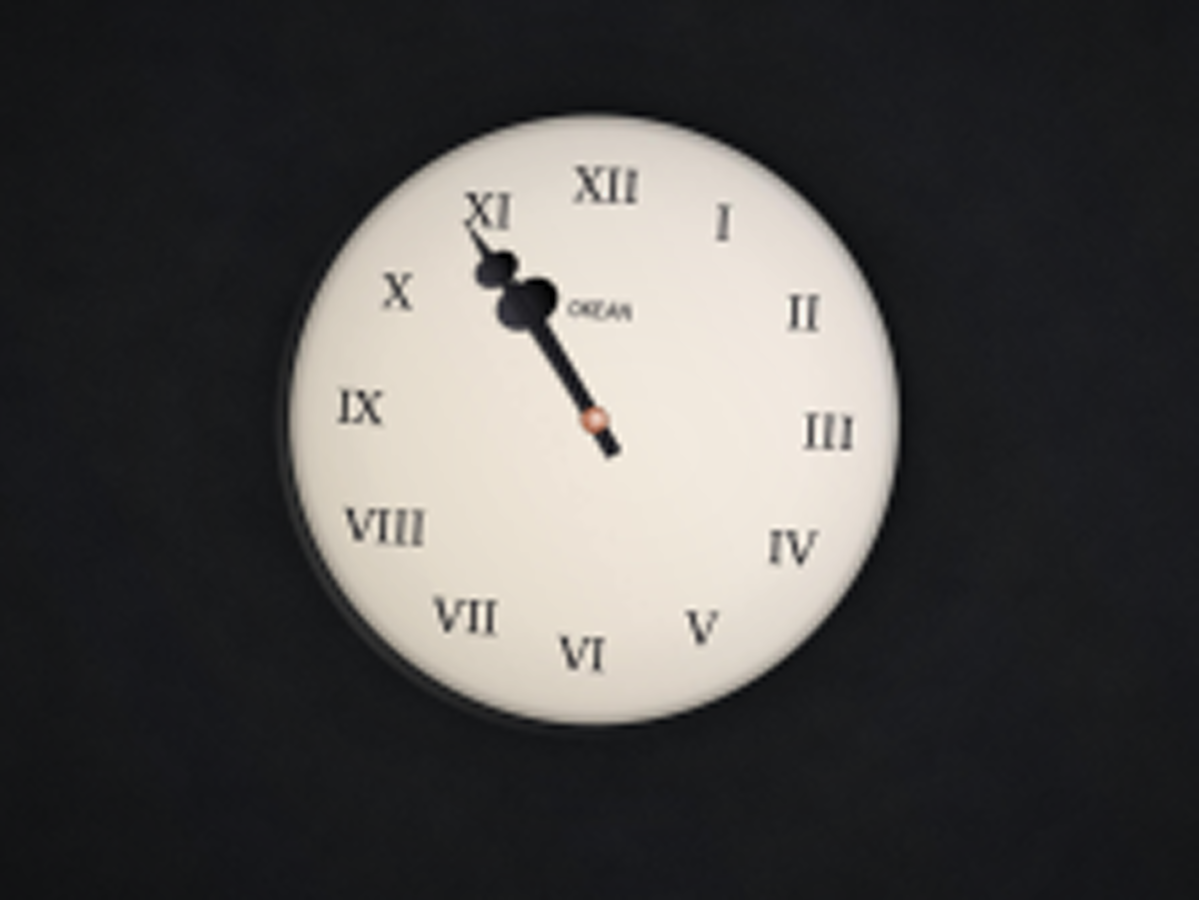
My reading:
**10:54**
